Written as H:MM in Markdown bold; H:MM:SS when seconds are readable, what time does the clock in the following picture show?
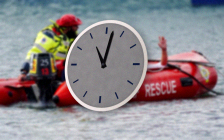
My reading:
**11:02**
